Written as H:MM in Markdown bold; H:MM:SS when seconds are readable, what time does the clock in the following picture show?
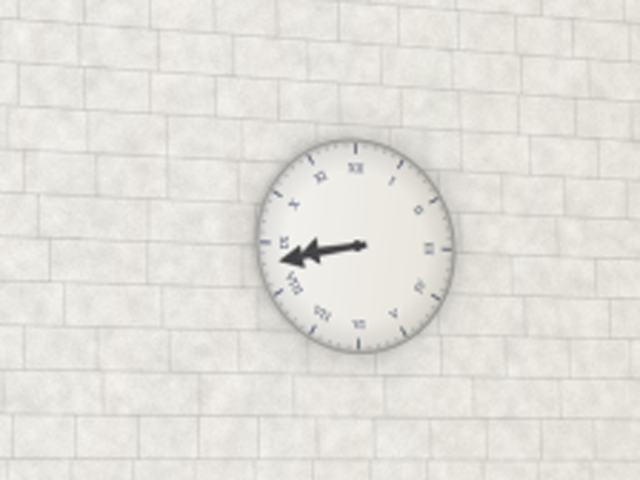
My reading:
**8:43**
